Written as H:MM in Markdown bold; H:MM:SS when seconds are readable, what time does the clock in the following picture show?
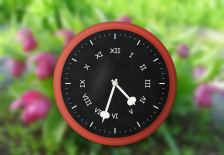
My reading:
**4:33**
